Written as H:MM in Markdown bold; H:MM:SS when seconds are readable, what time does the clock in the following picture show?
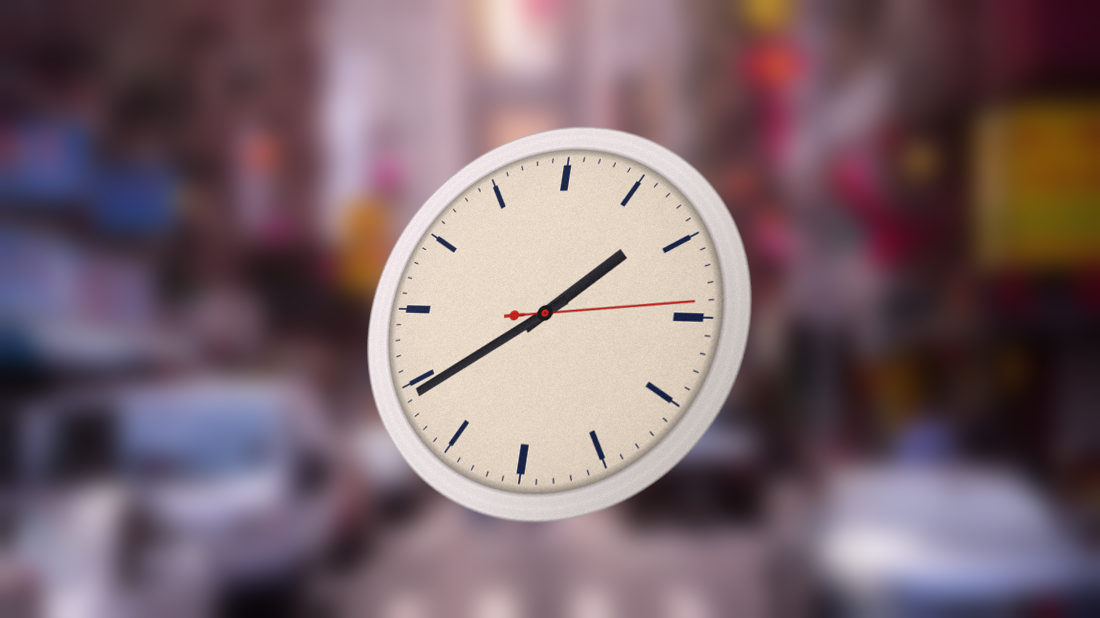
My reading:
**1:39:14**
